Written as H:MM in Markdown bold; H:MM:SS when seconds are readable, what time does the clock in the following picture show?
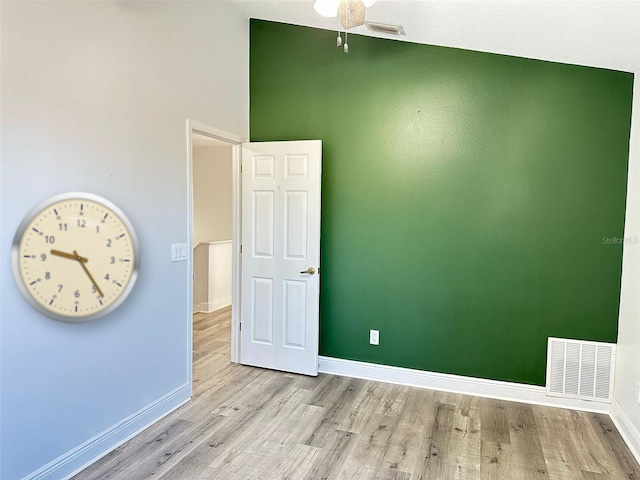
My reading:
**9:24**
